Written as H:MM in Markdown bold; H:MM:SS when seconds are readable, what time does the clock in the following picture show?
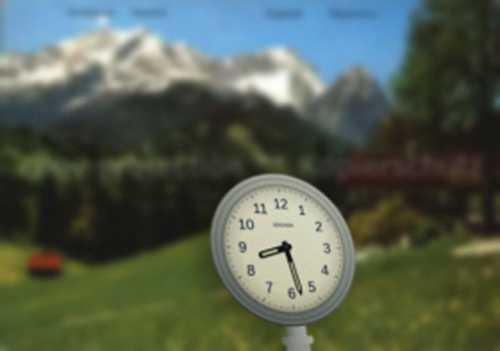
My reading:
**8:28**
